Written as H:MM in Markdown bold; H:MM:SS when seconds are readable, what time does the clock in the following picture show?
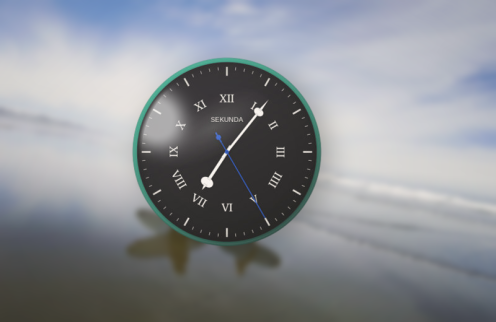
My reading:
**7:06:25**
